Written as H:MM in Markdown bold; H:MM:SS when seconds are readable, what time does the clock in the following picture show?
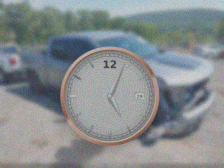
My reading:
**5:04**
